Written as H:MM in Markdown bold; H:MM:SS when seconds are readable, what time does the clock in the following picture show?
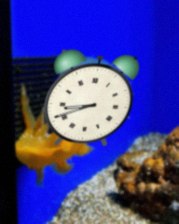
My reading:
**8:41**
